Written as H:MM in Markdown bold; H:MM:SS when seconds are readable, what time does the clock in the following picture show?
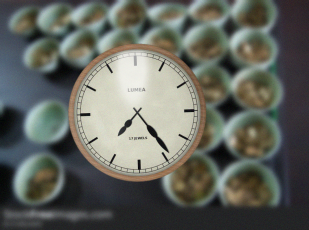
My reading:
**7:24**
